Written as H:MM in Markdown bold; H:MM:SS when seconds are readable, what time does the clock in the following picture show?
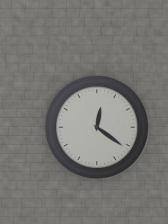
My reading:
**12:21**
